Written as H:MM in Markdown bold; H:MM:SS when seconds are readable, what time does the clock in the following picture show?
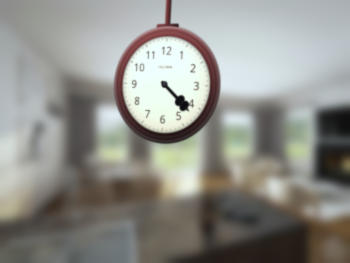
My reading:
**4:22**
